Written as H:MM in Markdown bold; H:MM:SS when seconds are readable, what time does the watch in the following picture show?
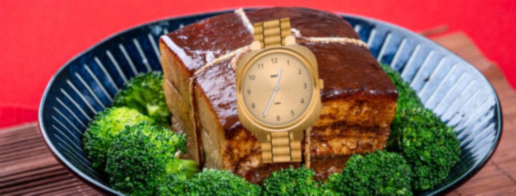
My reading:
**12:35**
